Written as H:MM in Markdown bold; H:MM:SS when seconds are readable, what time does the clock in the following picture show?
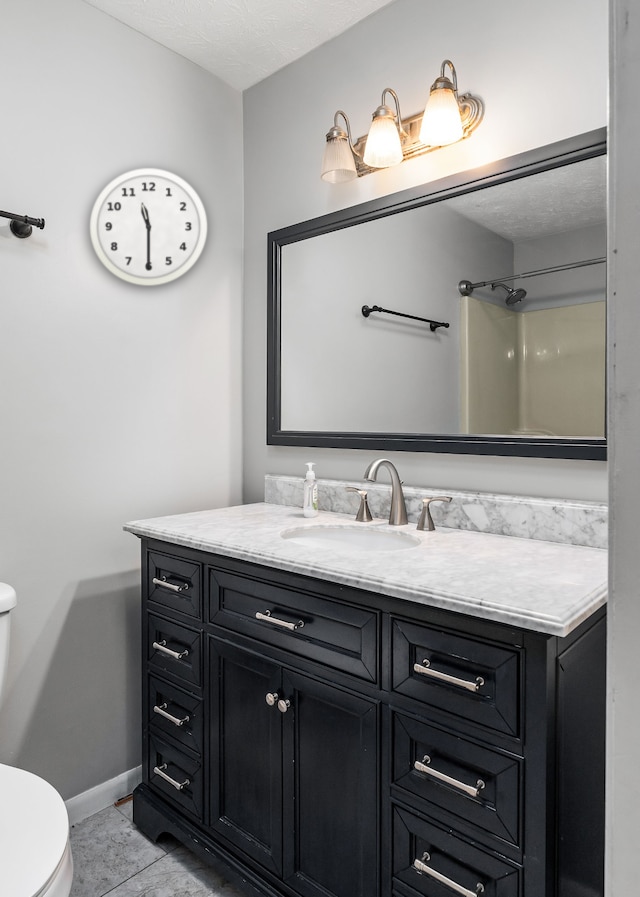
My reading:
**11:30**
